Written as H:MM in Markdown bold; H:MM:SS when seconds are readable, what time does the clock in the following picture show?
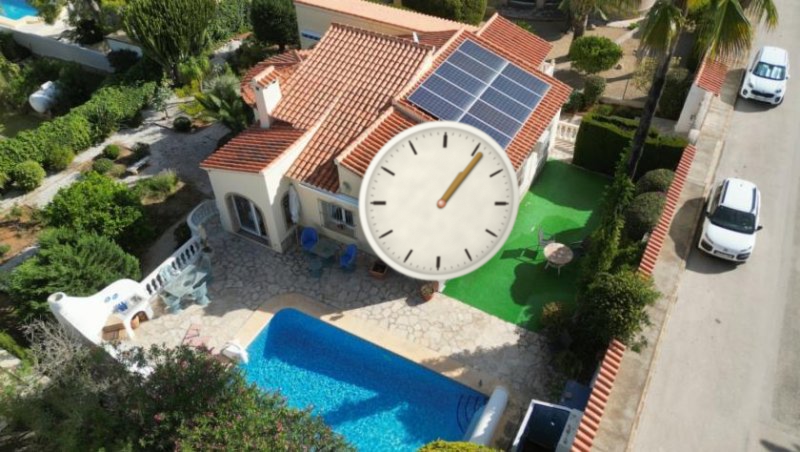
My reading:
**1:06**
